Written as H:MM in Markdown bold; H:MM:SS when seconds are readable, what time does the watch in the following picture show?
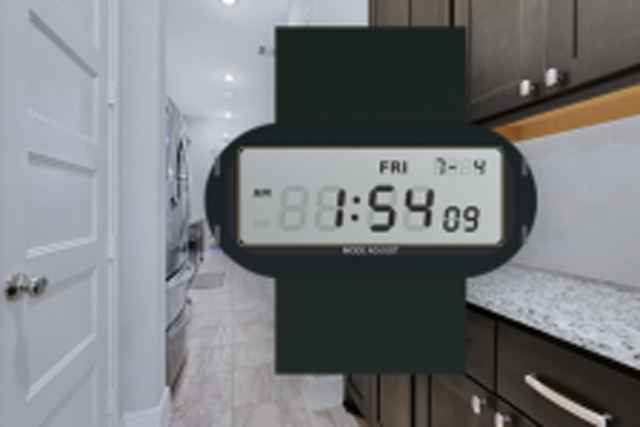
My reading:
**1:54:09**
